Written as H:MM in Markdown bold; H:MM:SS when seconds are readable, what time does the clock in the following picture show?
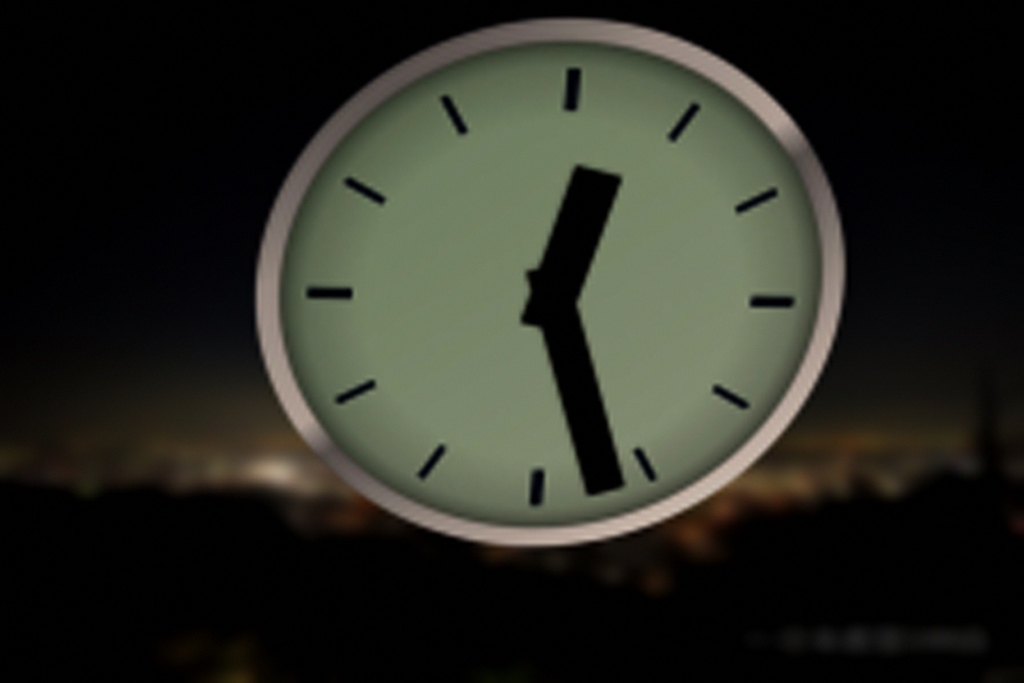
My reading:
**12:27**
